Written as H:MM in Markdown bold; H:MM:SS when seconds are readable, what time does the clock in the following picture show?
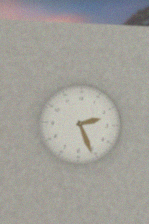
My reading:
**2:26**
